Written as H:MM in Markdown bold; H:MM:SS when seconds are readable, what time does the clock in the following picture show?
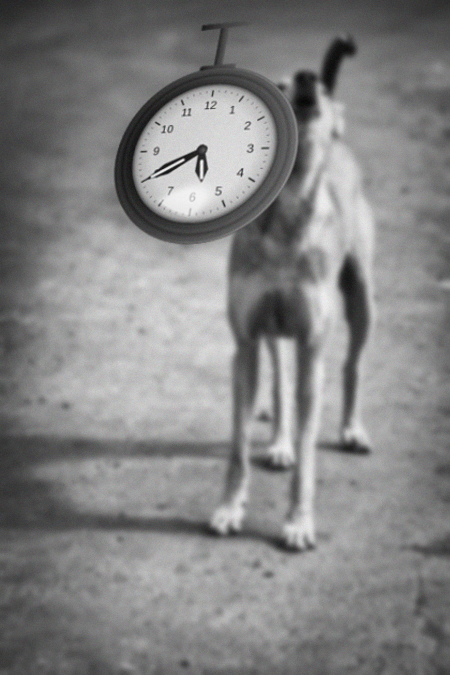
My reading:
**5:40**
